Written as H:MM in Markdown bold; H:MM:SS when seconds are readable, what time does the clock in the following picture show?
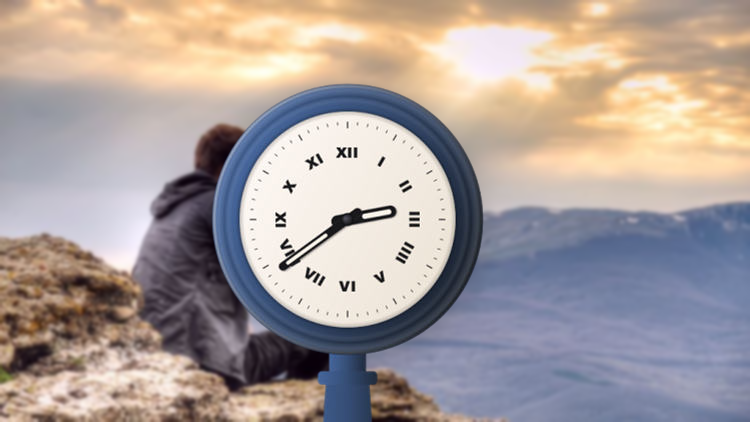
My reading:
**2:39**
